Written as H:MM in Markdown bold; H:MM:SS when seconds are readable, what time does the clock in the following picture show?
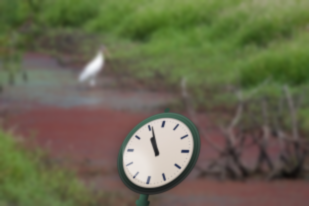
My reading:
**10:56**
